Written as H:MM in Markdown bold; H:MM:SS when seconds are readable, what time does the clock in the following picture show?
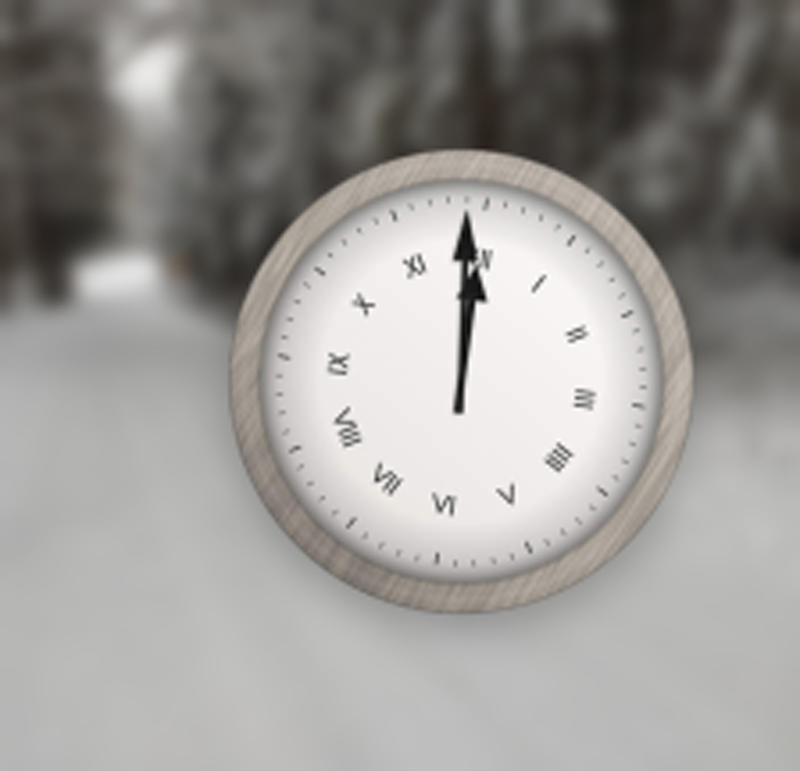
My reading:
**11:59**
